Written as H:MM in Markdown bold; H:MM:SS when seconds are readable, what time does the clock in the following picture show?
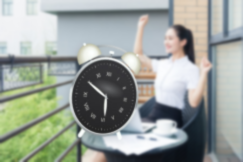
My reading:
**5:50**
